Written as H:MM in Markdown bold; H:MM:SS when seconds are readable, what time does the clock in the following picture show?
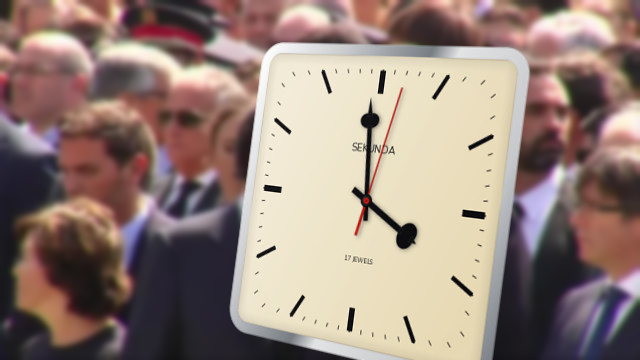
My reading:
**3:59:02**
